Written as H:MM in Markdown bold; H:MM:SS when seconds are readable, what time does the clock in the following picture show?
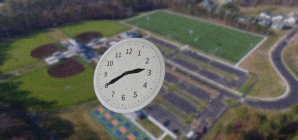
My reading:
**2:40**
